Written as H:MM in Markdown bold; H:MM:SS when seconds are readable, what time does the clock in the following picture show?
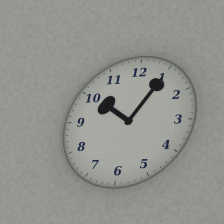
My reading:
**10:05**
